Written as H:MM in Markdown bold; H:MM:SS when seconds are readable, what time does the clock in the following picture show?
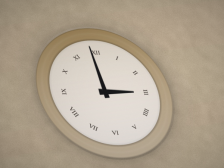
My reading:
**2:59**
